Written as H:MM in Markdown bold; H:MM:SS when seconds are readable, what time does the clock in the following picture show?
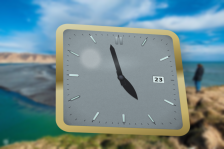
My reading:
**4:58**
